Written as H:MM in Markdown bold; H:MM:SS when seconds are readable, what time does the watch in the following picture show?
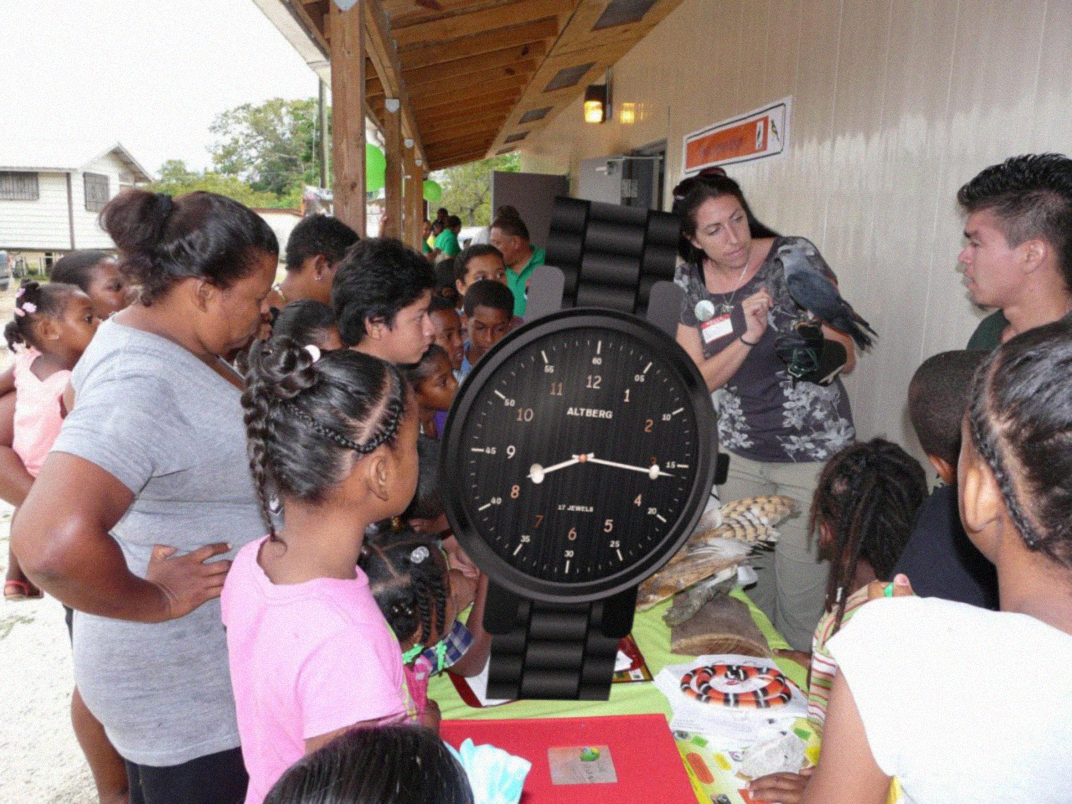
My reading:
**8:16**
